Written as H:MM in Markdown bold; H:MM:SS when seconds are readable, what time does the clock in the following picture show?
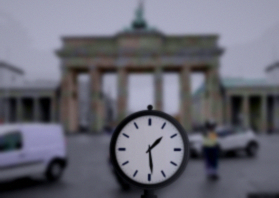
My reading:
**1:29**
